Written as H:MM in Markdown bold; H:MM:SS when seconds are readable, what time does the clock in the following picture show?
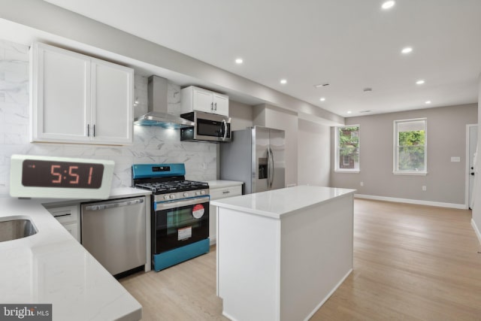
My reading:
**5:51**
